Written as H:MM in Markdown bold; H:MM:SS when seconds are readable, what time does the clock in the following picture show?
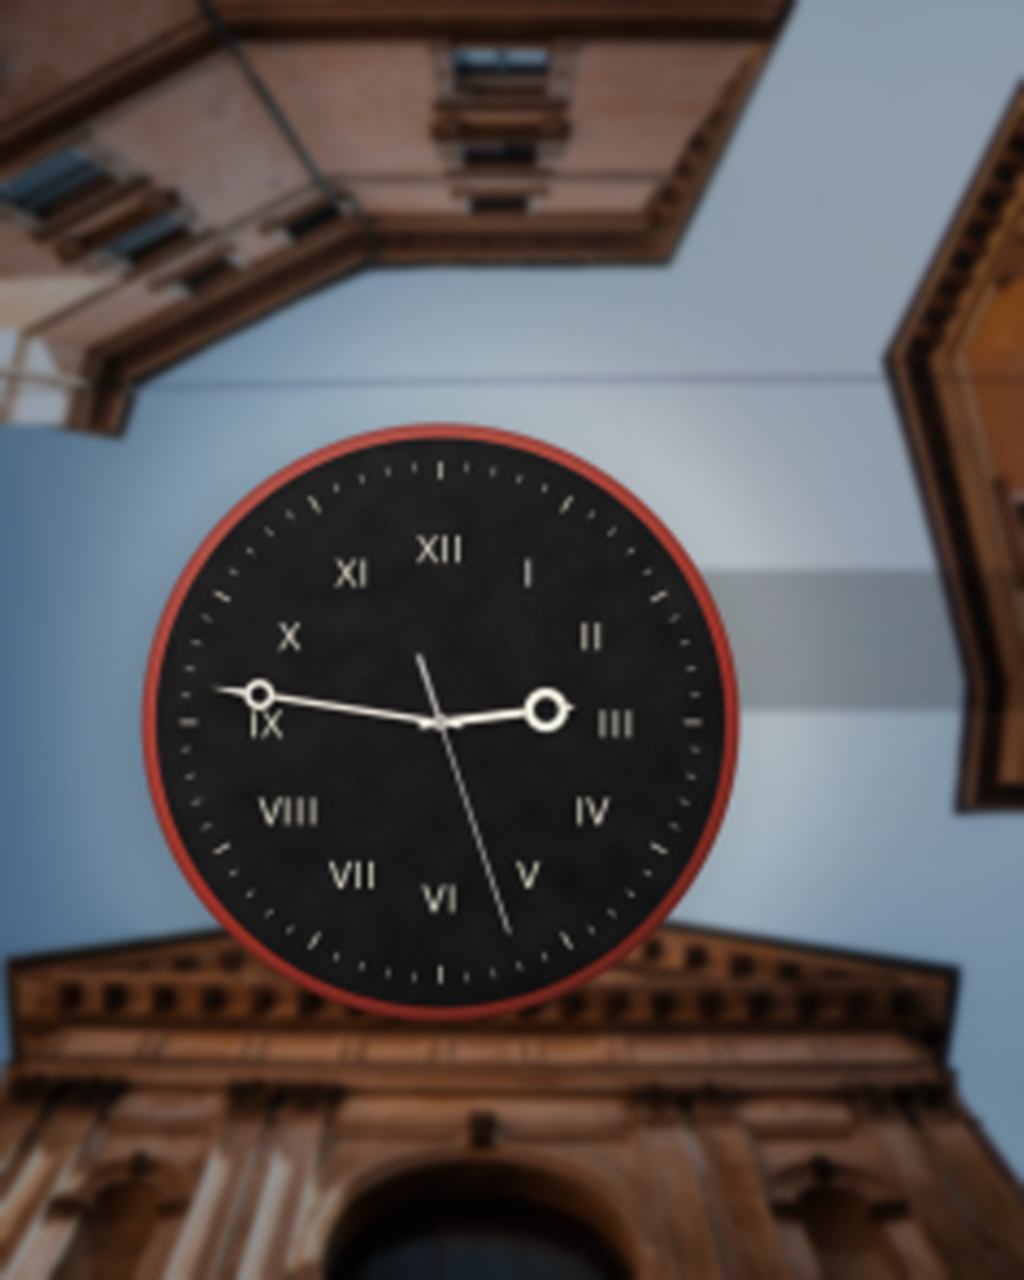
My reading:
**2:46:27**
